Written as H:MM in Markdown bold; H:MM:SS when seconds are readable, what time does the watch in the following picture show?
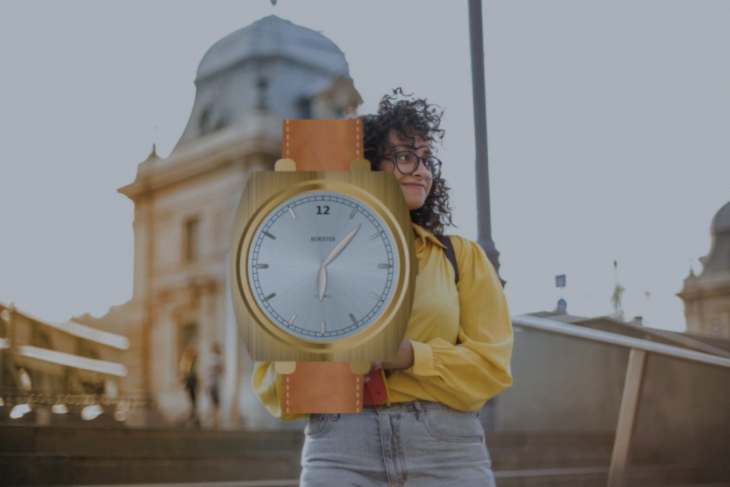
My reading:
**6:07**
